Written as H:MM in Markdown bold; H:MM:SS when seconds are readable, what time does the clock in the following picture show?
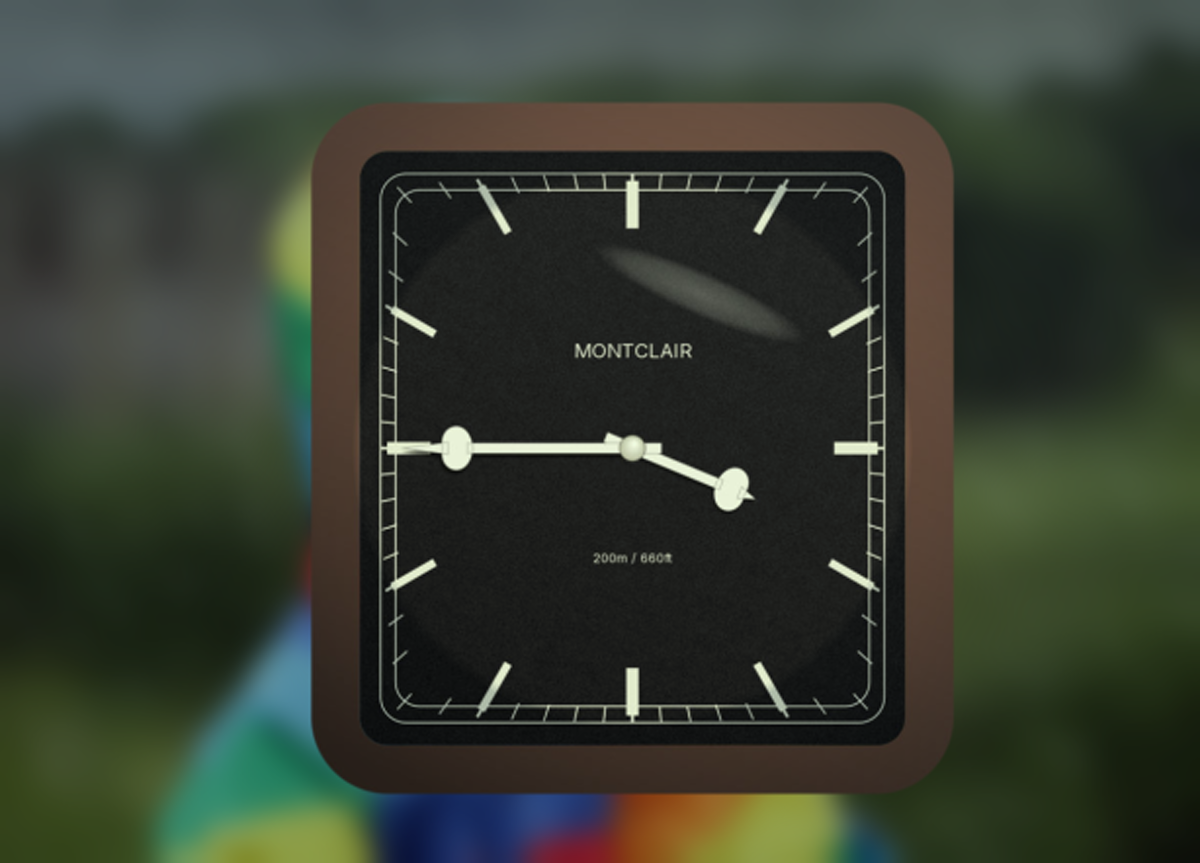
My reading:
**3:45**
